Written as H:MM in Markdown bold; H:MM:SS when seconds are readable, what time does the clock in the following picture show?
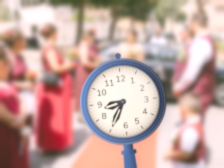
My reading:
**8:35**
